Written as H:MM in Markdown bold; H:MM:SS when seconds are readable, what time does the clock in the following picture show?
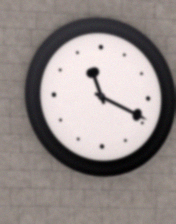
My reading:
**11:19**
